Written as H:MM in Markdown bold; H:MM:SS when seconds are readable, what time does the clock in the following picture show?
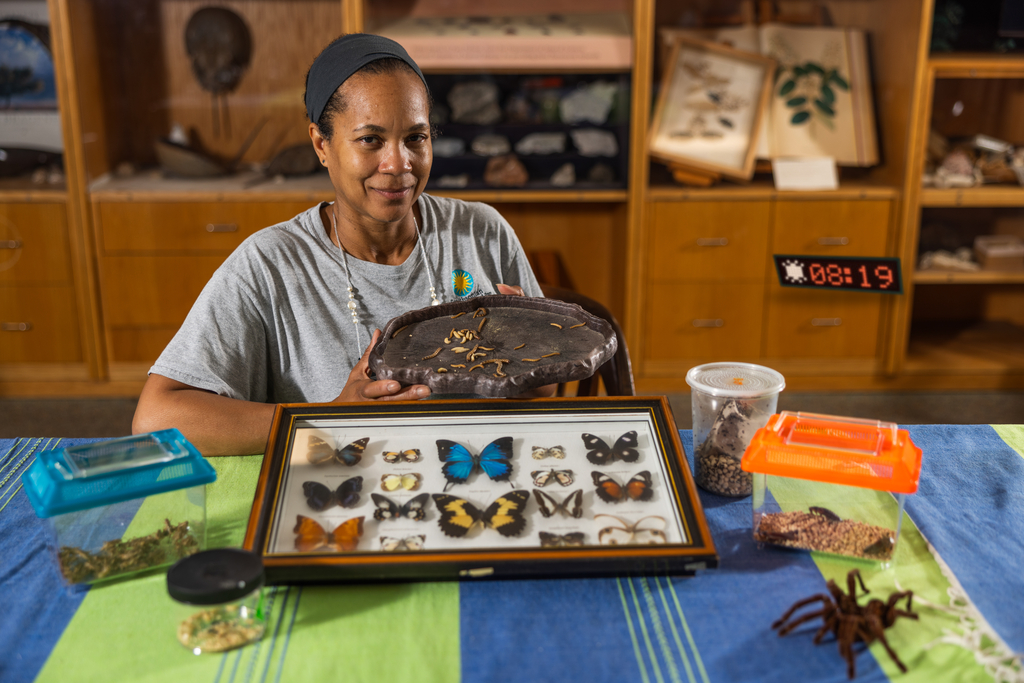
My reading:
**8:19**
